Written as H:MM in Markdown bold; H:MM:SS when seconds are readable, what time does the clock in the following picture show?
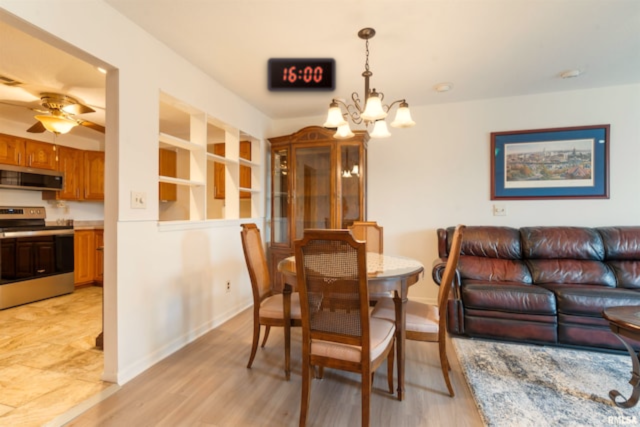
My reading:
**16:00**
